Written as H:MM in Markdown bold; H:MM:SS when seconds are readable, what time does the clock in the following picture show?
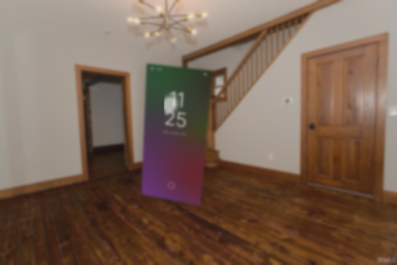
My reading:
**11:25**
